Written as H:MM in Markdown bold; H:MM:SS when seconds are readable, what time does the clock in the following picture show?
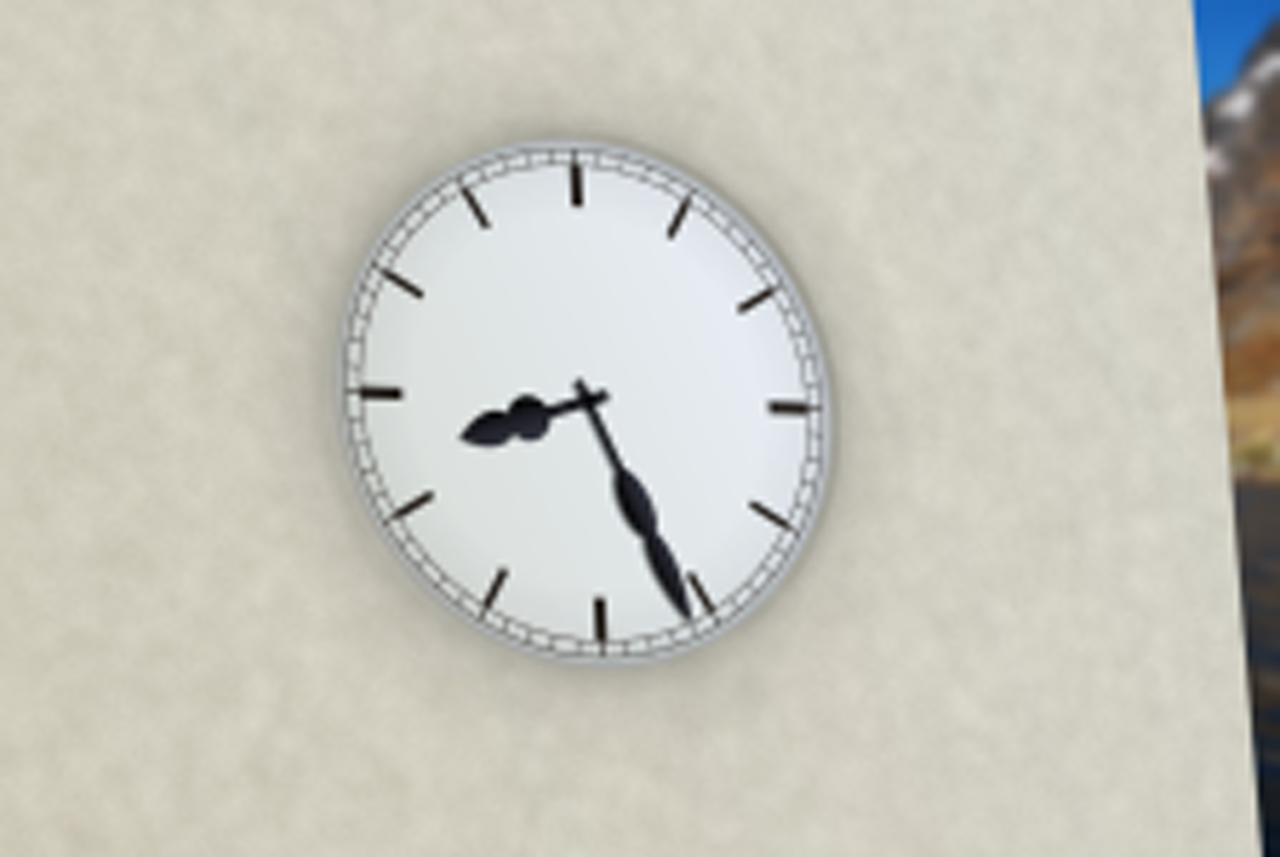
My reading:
**8:26**
